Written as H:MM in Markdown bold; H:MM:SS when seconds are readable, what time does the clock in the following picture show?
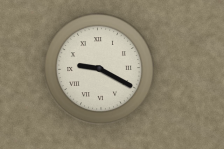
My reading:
**9:20**
